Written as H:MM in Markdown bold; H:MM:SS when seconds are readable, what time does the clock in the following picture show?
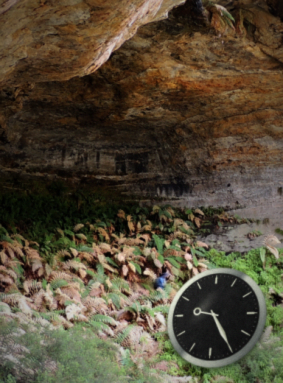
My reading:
**9:25**
